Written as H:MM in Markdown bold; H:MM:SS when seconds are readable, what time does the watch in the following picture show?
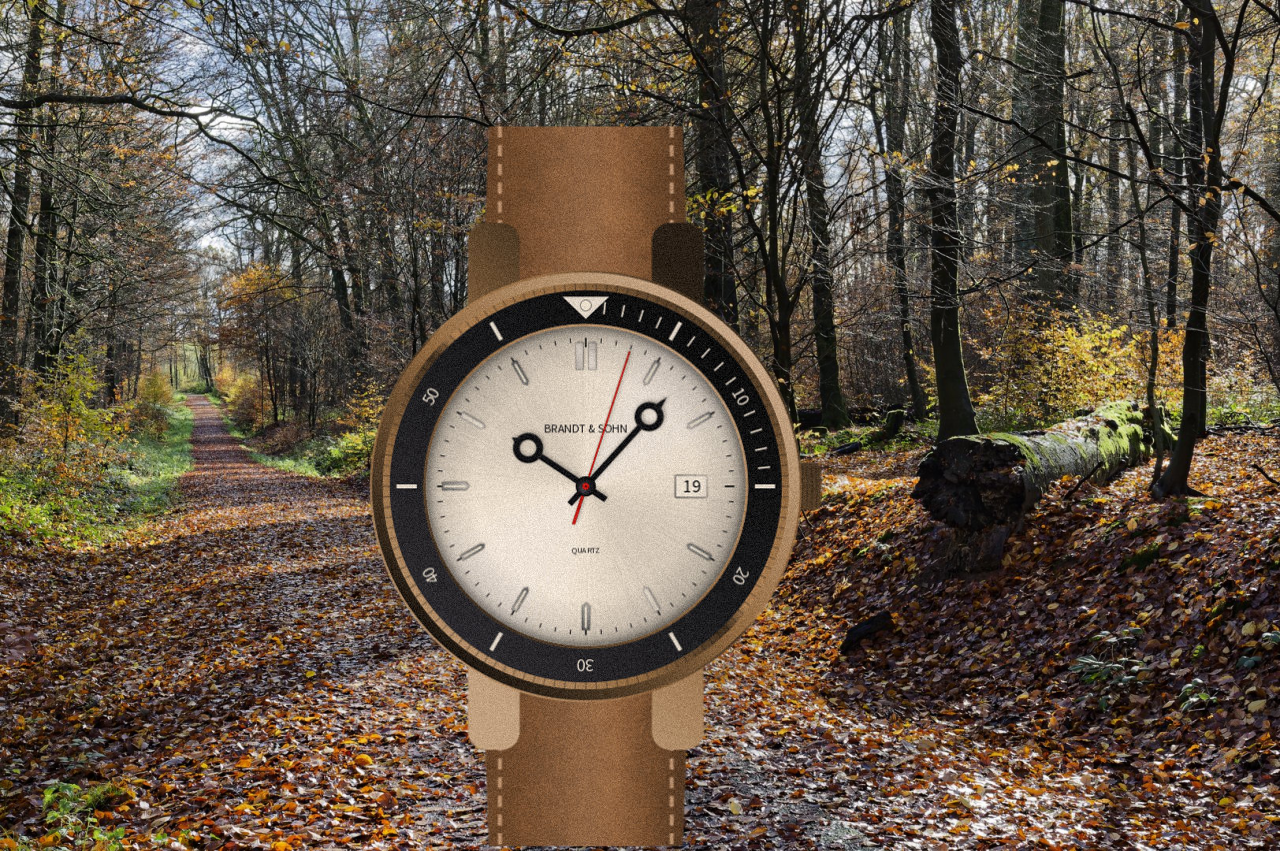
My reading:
**10:07:03**
